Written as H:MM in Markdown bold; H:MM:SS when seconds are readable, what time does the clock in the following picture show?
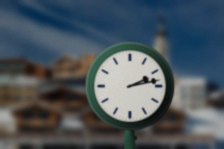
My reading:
**2:13**
